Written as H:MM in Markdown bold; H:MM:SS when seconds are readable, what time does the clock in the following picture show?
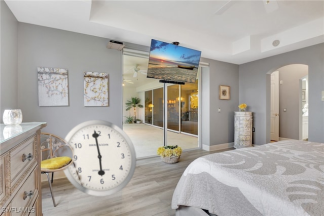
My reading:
**5:59**
